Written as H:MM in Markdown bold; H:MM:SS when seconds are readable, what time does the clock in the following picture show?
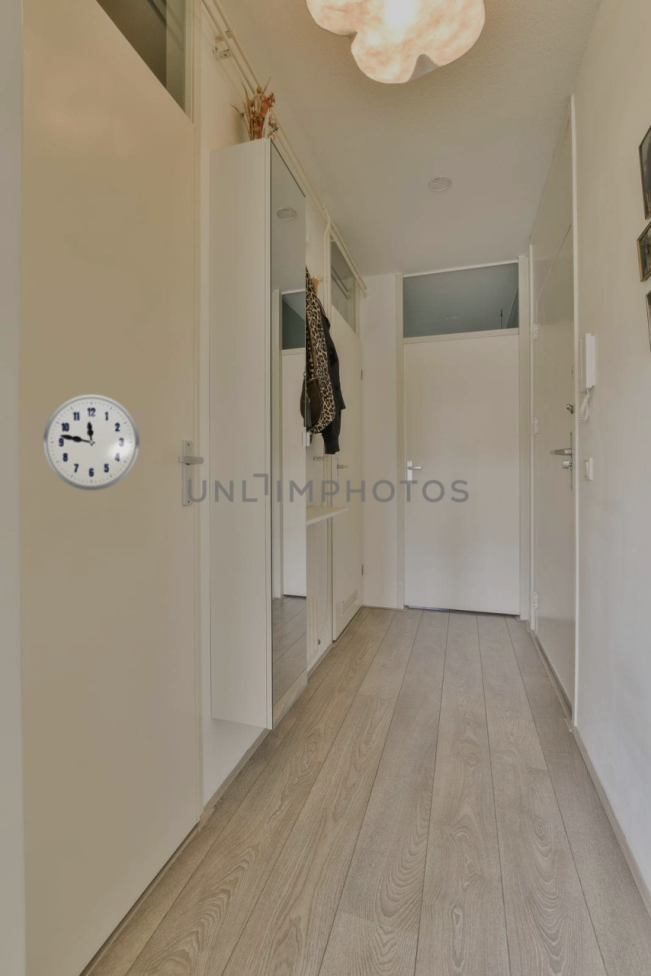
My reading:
**11:47**
